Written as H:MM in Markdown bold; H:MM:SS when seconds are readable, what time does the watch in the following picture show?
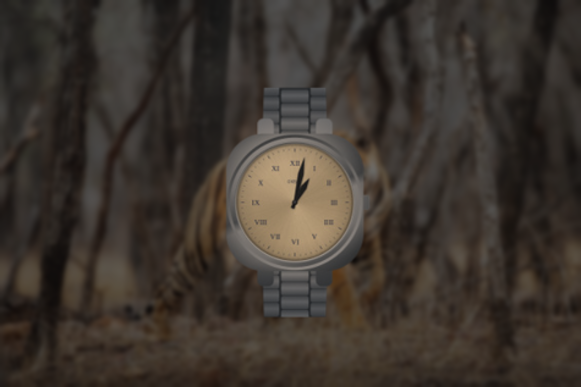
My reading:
**1:02**
